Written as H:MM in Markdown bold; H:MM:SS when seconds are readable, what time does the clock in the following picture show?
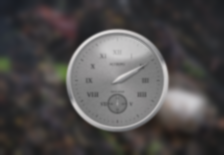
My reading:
**2:10**
